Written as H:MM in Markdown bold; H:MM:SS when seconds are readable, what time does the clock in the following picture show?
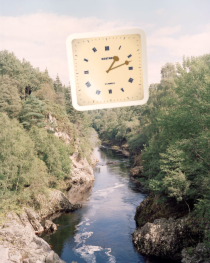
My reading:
**1:12**
